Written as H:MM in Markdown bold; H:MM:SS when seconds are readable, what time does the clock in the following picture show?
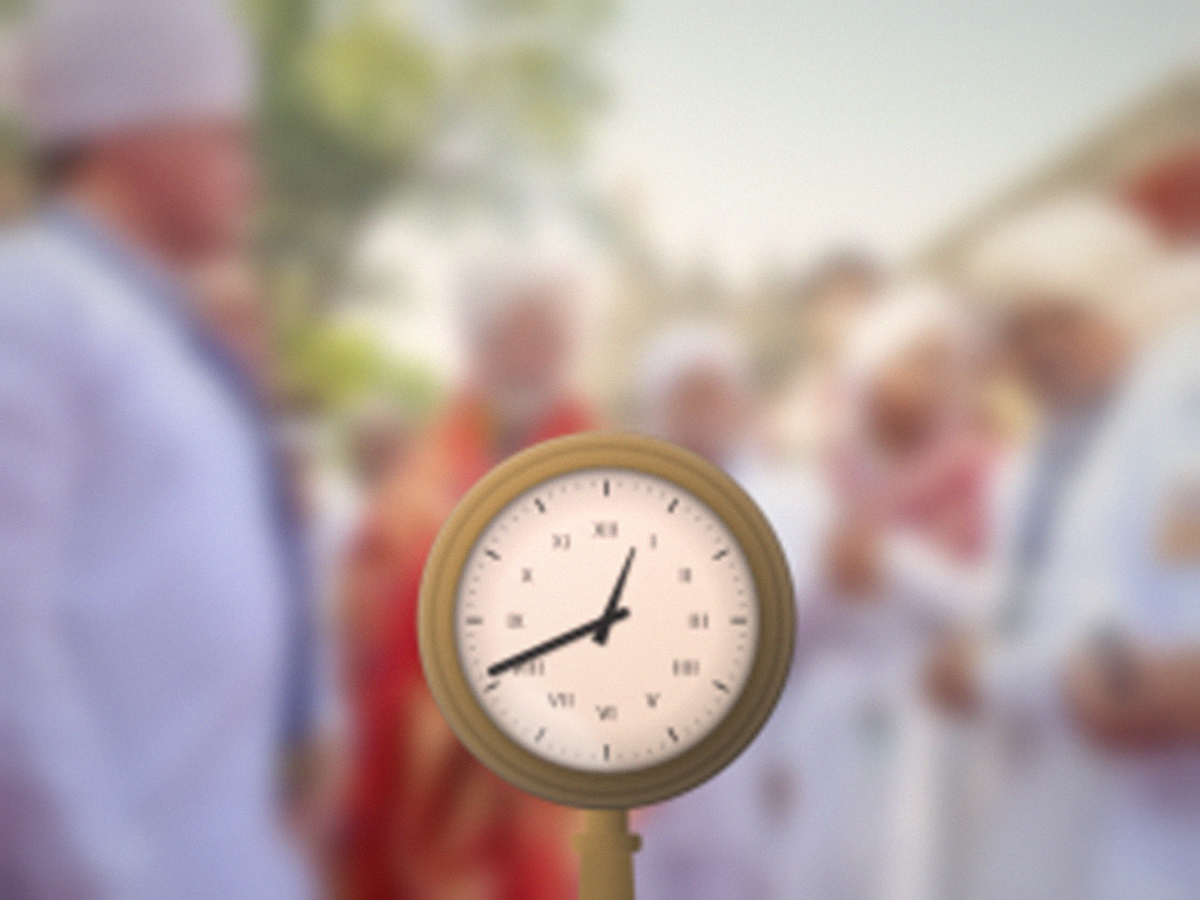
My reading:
**12:41**
